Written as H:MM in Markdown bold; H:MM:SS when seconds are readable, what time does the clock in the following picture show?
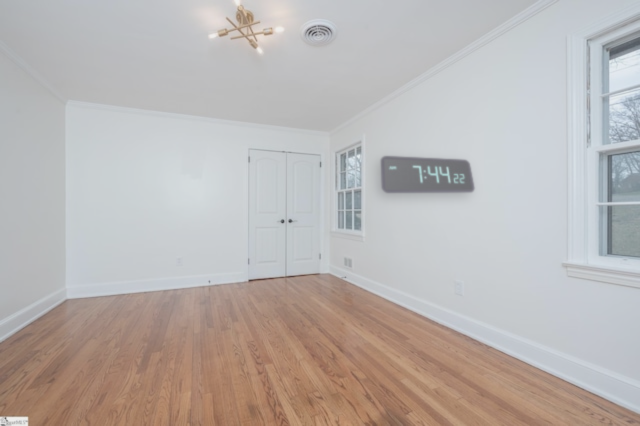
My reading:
**7:44**
